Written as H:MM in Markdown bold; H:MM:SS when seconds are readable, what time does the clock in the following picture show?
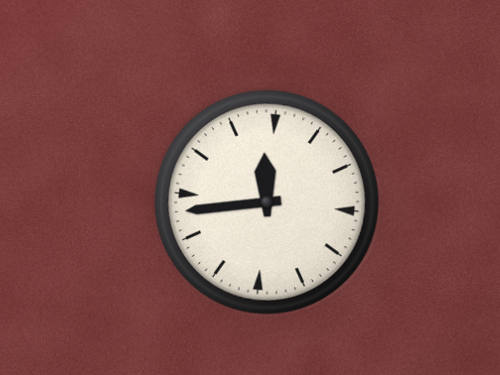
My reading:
**11:43**
